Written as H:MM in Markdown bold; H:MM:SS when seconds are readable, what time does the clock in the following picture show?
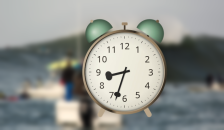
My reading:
**8:33**
